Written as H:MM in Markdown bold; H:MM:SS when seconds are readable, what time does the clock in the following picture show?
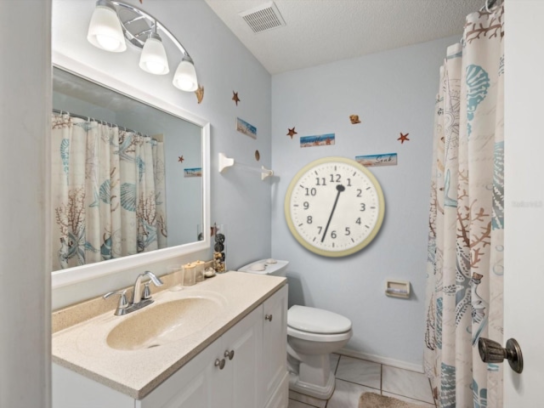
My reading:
**12:33**
